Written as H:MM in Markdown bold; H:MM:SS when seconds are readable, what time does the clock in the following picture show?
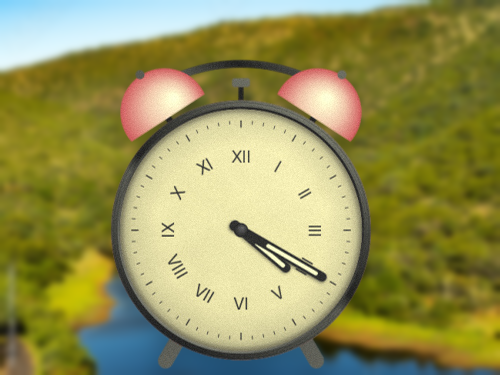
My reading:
**4:20**
